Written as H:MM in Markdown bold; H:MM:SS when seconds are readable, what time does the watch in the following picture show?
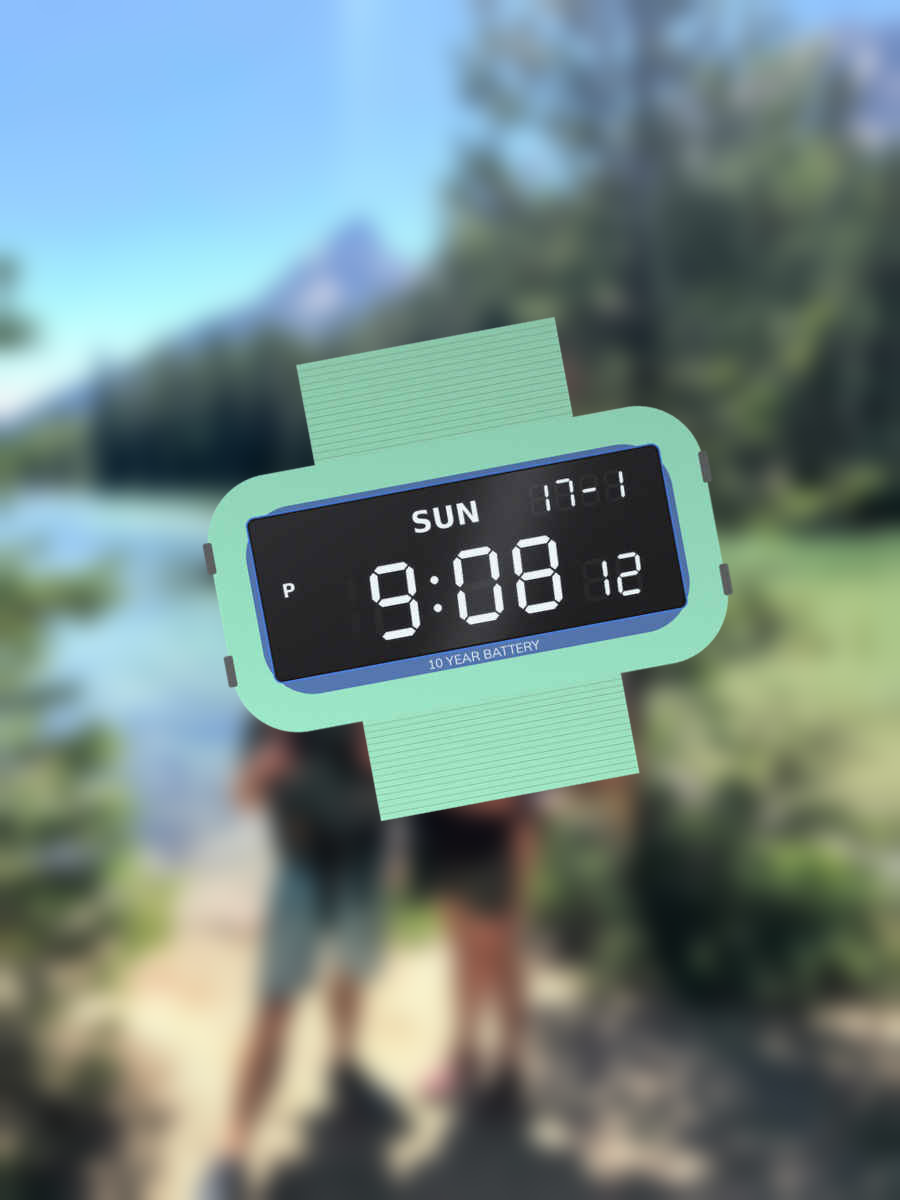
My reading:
**9:08:12**
